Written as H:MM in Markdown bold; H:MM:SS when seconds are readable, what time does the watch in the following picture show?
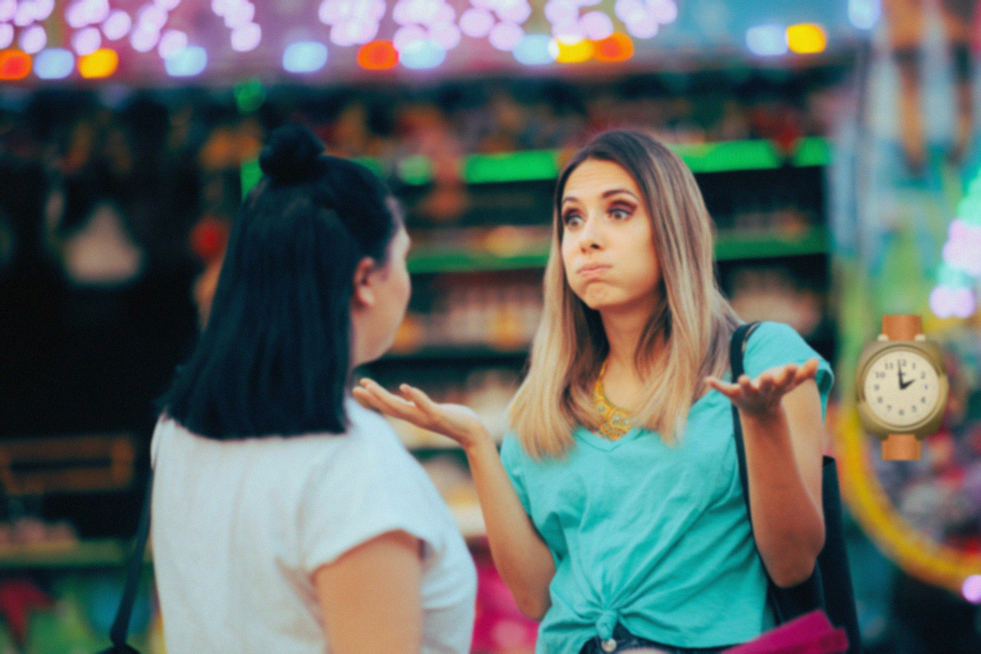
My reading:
**1:59**
